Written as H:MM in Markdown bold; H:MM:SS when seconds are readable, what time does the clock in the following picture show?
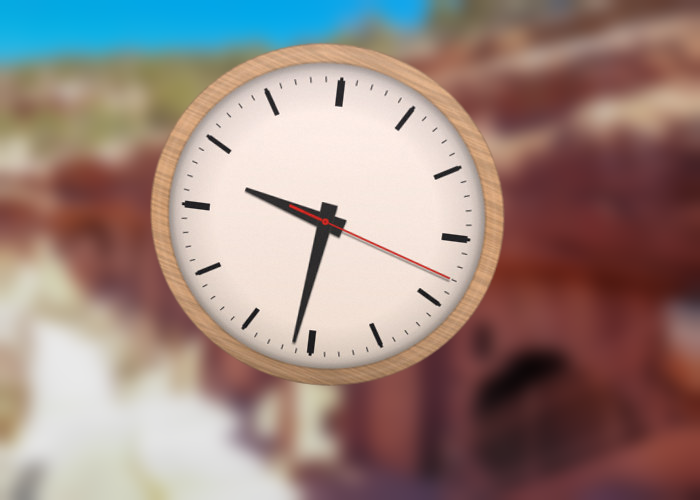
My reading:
**9:31:18**
